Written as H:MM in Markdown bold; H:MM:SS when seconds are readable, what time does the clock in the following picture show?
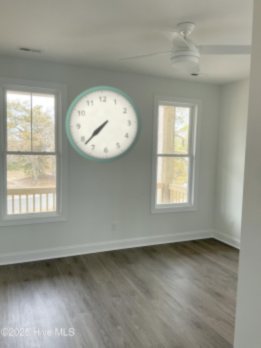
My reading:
**7:38**
